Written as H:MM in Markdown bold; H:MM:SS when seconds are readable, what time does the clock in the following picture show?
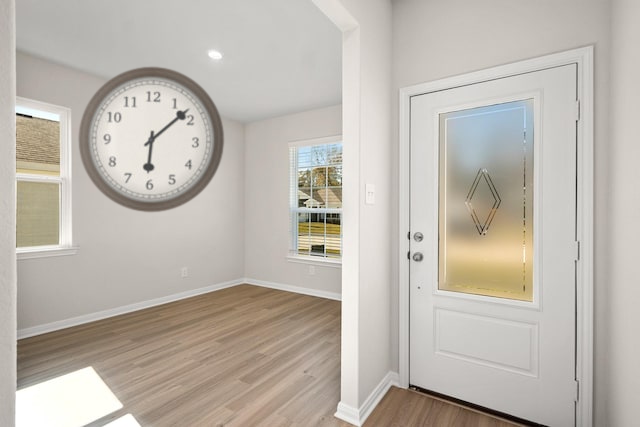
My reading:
**6:08**
